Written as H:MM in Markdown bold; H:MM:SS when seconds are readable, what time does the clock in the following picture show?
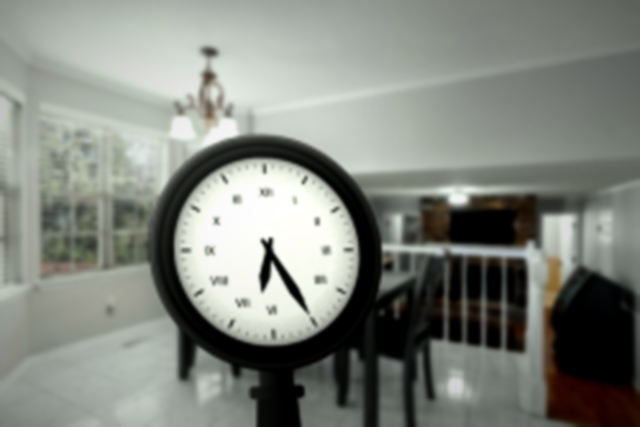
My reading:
**6:25**
